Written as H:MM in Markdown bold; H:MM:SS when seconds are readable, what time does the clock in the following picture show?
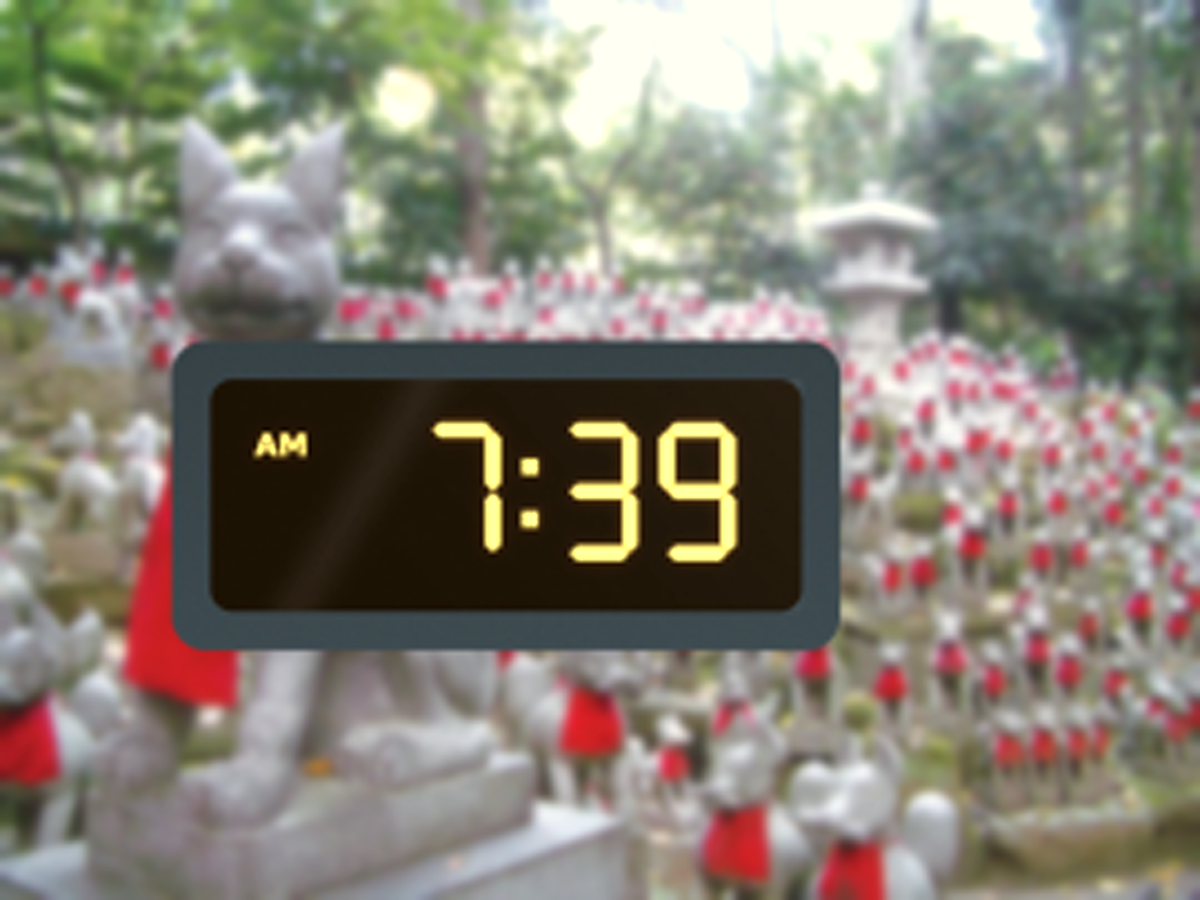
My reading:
**7:39**
